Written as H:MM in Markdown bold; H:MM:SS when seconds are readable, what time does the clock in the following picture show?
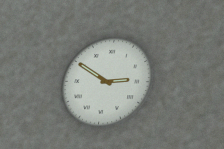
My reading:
**2:50**
